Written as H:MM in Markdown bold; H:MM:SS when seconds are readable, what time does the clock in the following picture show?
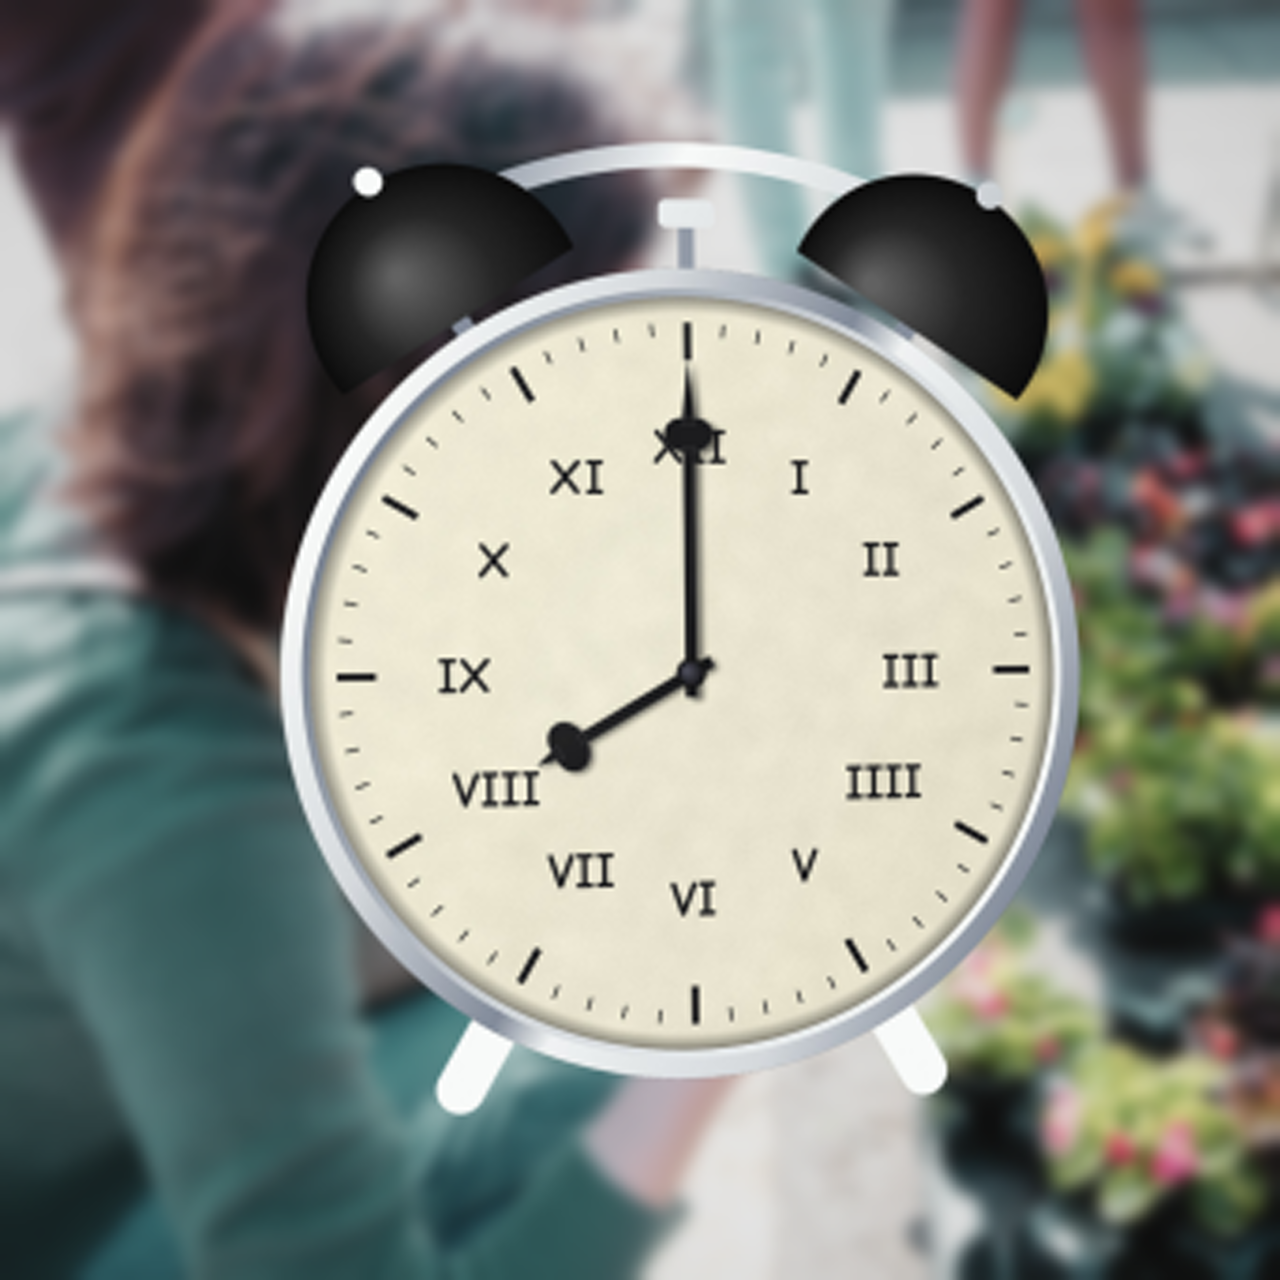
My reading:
**8:00**
